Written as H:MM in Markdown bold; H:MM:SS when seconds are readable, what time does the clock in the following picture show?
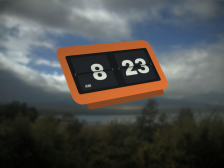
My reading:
**8:23**
